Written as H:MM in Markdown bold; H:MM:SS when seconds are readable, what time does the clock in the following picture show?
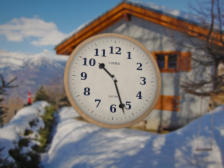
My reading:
**10:27**
